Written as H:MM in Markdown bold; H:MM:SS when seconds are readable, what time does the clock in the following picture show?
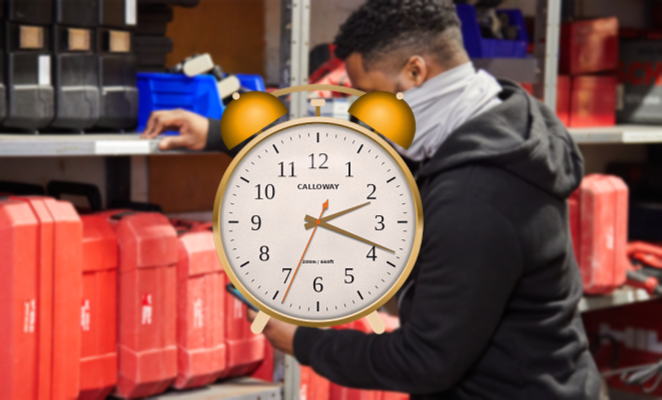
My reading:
**2:18:34**
